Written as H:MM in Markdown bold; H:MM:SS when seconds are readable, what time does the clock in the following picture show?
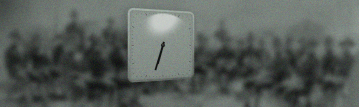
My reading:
**6:33**
